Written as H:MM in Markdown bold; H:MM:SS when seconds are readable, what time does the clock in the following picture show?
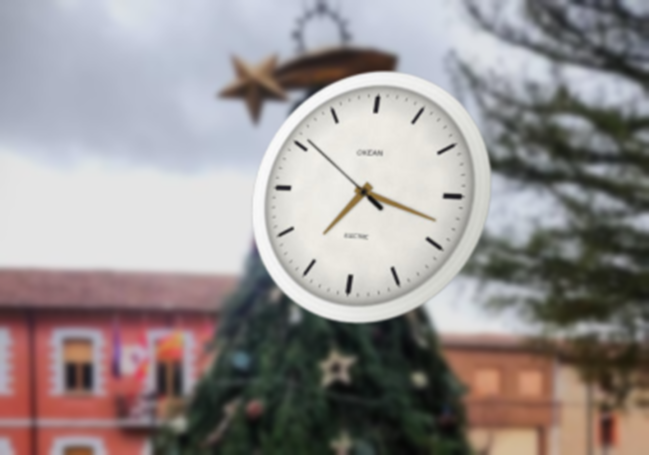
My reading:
**7:17:51**
